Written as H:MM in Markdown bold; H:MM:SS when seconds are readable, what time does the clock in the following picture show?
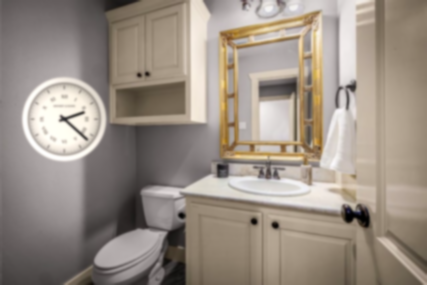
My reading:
**2:22**
